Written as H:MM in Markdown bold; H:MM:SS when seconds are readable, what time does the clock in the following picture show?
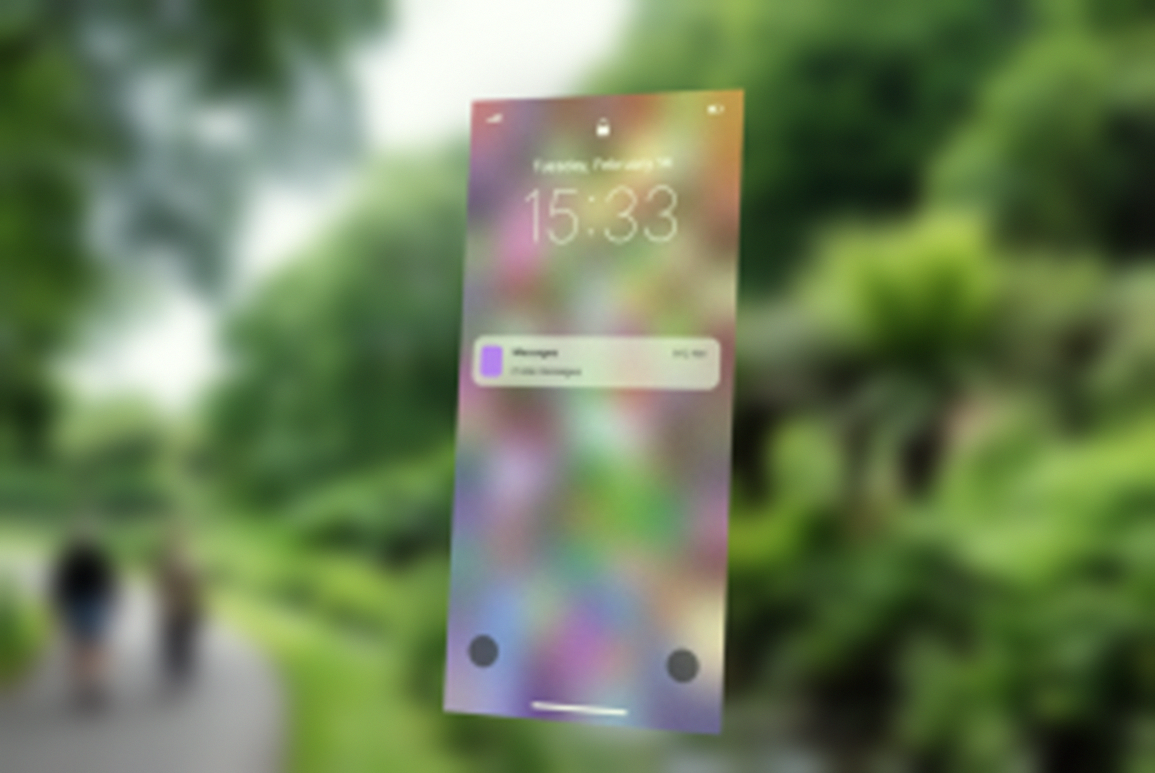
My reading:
**15:33**
